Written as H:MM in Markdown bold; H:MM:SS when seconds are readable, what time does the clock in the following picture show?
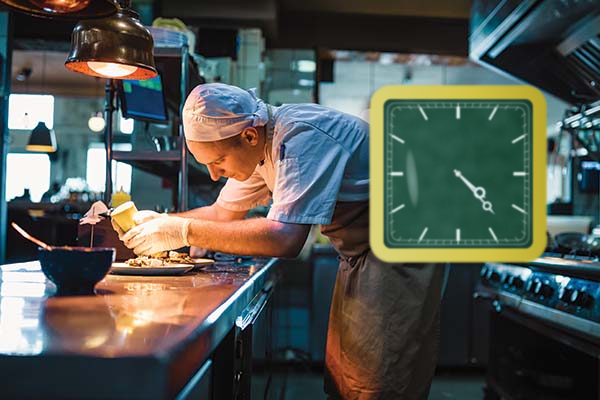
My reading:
**4:23**
